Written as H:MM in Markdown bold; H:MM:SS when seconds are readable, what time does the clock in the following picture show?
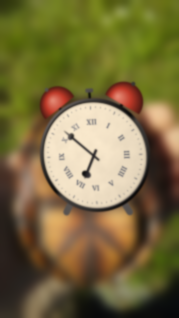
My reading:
**6:52**
